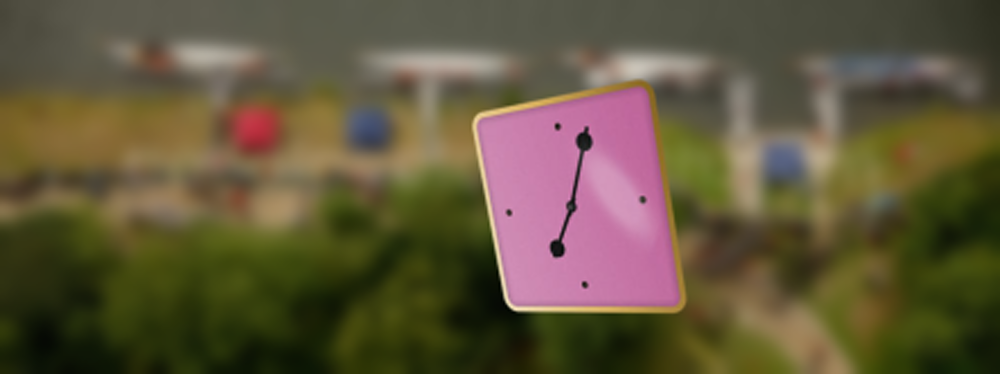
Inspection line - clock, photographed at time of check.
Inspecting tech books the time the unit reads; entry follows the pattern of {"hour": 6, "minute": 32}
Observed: {"hour": 7, "minute": 4}
